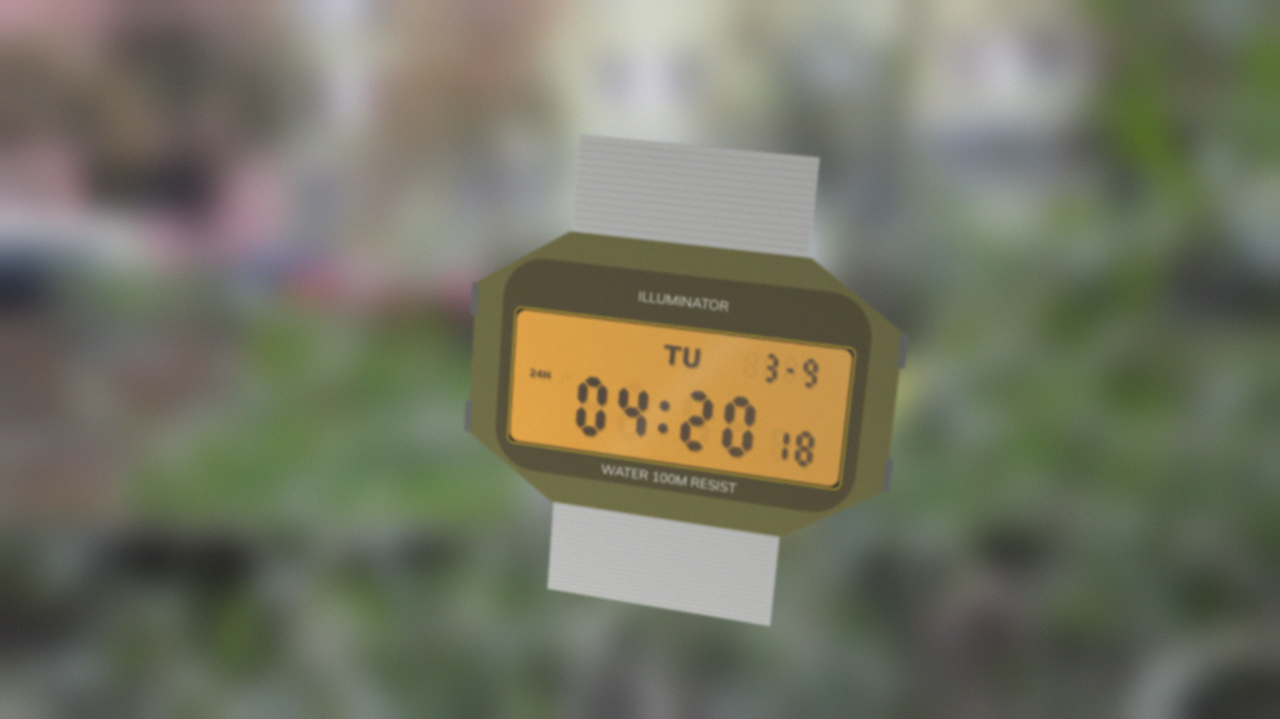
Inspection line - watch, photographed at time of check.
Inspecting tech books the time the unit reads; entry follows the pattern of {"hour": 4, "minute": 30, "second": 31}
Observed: {"hour": 4, "minute": 20, "second": 18}
